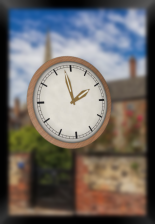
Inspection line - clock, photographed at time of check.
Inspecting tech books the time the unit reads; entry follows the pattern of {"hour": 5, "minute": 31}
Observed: {"hour": 1, "minute": 58}
